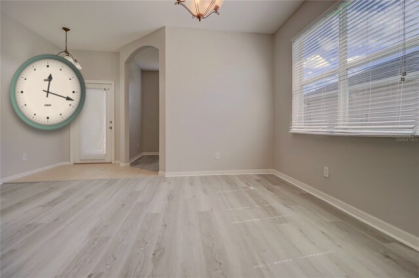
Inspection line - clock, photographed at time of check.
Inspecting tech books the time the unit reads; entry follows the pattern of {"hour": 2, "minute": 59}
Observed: {"hour": 12, "minute": 18}
